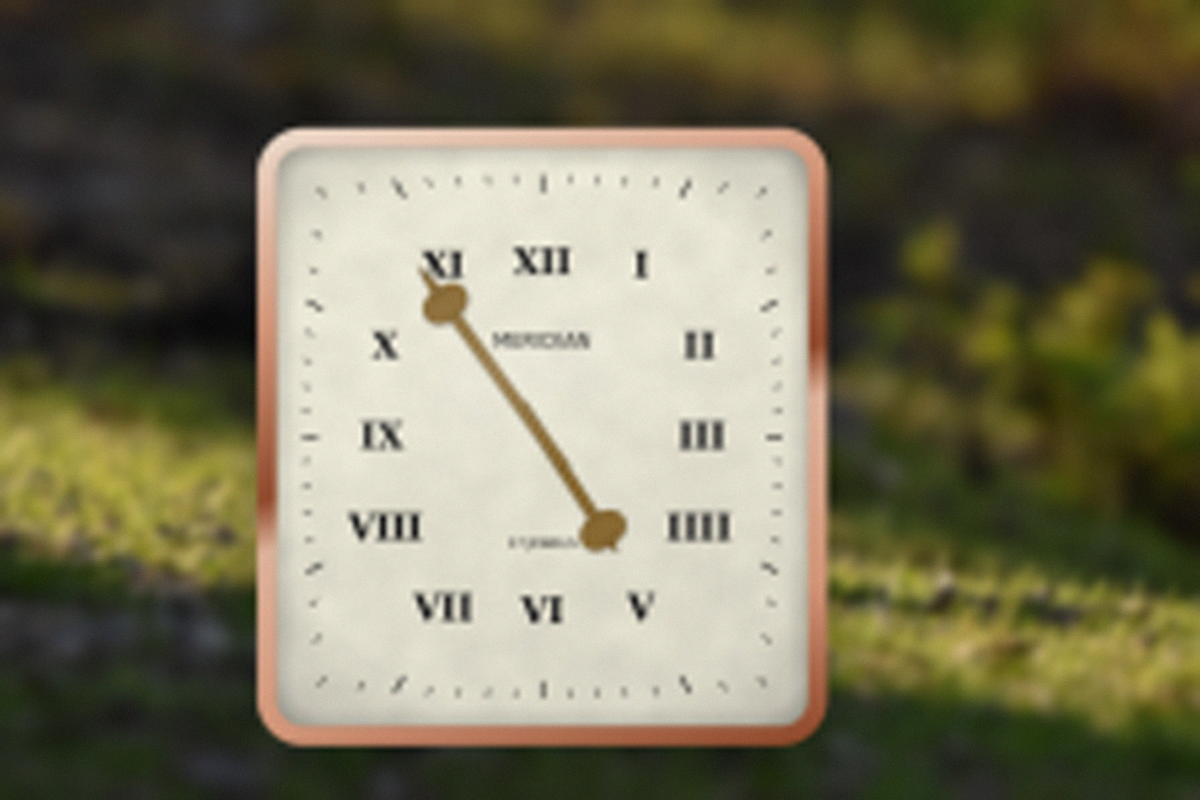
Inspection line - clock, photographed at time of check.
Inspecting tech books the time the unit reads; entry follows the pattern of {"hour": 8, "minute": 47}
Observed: {"hour": 4, "minute": 54}
